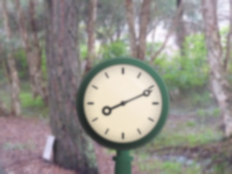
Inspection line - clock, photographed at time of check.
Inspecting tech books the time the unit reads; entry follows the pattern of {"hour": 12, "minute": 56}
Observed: {"hour": 8, "minute": 11}
